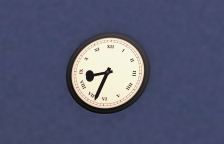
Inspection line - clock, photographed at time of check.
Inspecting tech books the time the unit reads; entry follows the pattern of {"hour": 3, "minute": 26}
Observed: {"hour": 8, "minute": 33}
